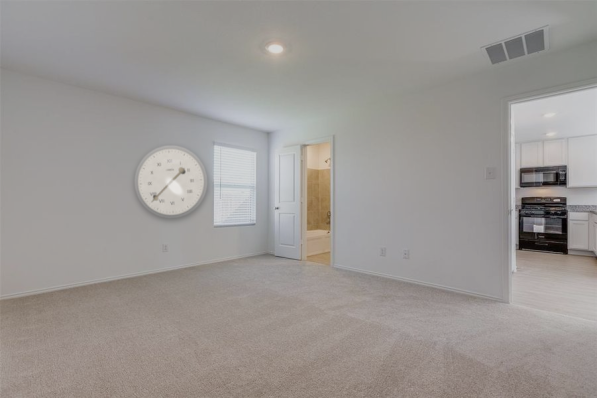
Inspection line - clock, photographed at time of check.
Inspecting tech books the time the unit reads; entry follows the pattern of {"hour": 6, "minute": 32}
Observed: {"hour": 1, "minute": 38}
